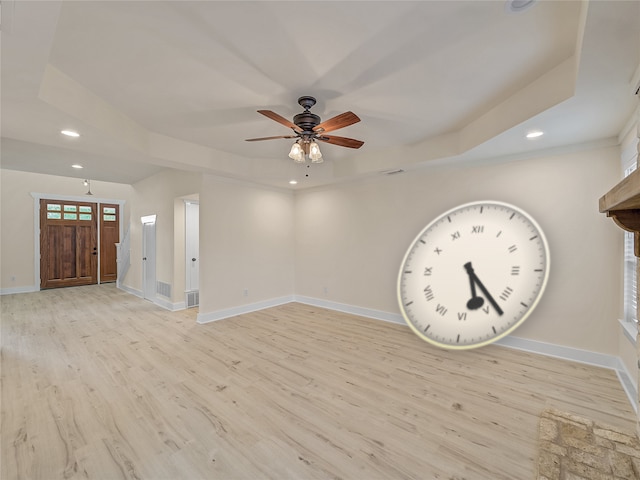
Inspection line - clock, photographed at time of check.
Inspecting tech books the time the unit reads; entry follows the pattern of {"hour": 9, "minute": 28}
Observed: {"hour": 5, "minute": 23}
